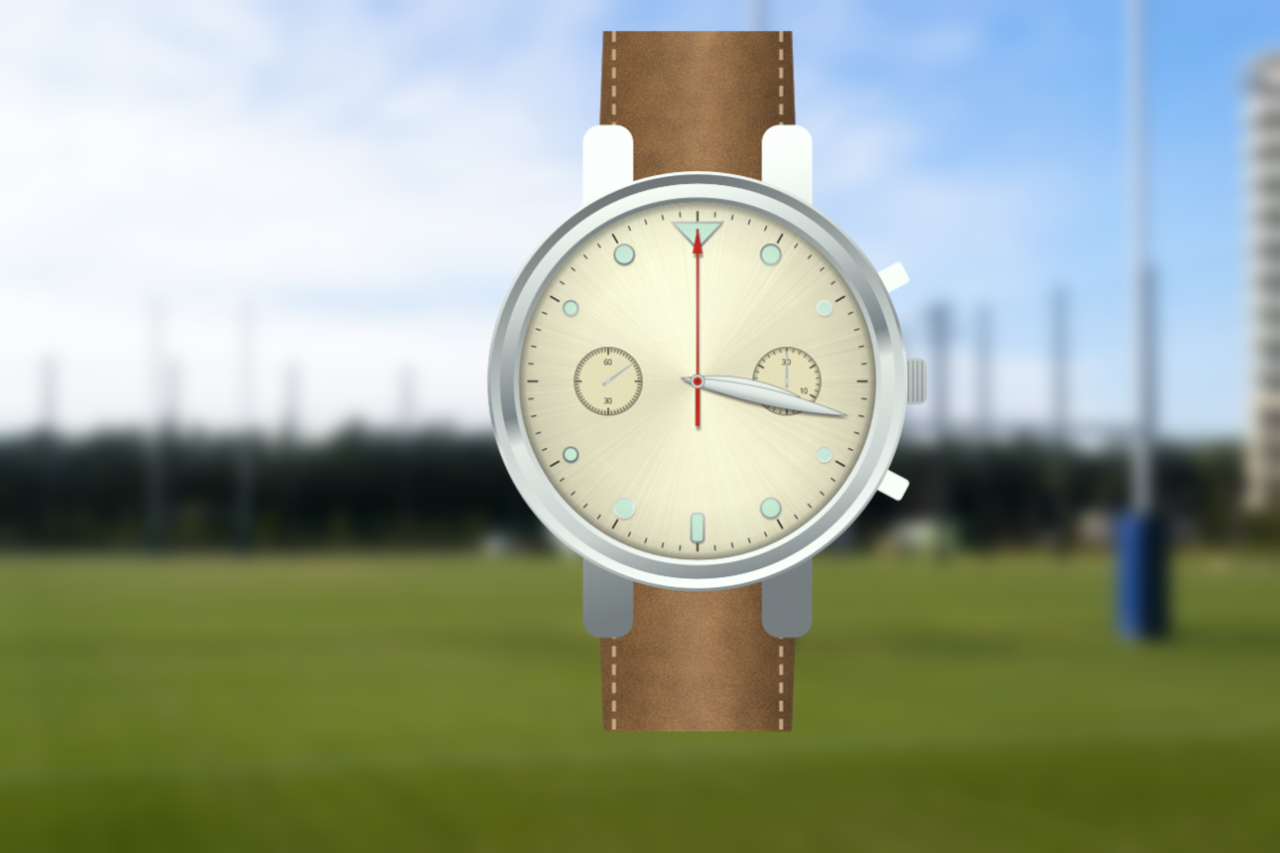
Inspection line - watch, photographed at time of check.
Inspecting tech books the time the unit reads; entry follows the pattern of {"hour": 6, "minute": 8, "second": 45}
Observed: {"hour": 3, "minute": 17, "second": 9}
